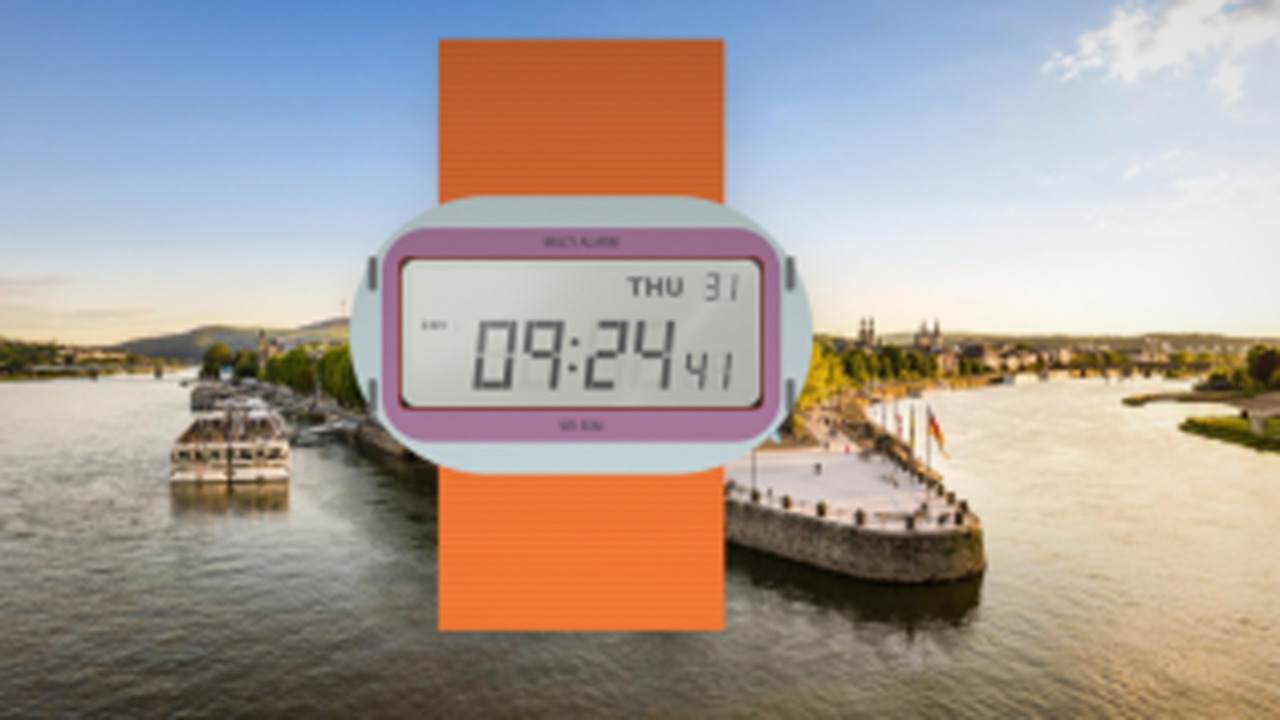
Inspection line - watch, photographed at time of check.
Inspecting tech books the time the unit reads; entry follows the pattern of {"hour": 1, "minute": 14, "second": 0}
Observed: {"hour": 9, "minute": 24, "second": 41}
